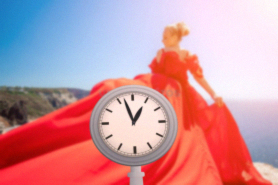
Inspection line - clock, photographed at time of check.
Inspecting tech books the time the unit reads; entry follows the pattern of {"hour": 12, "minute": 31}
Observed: {"hour": 12, "minute": 57}
